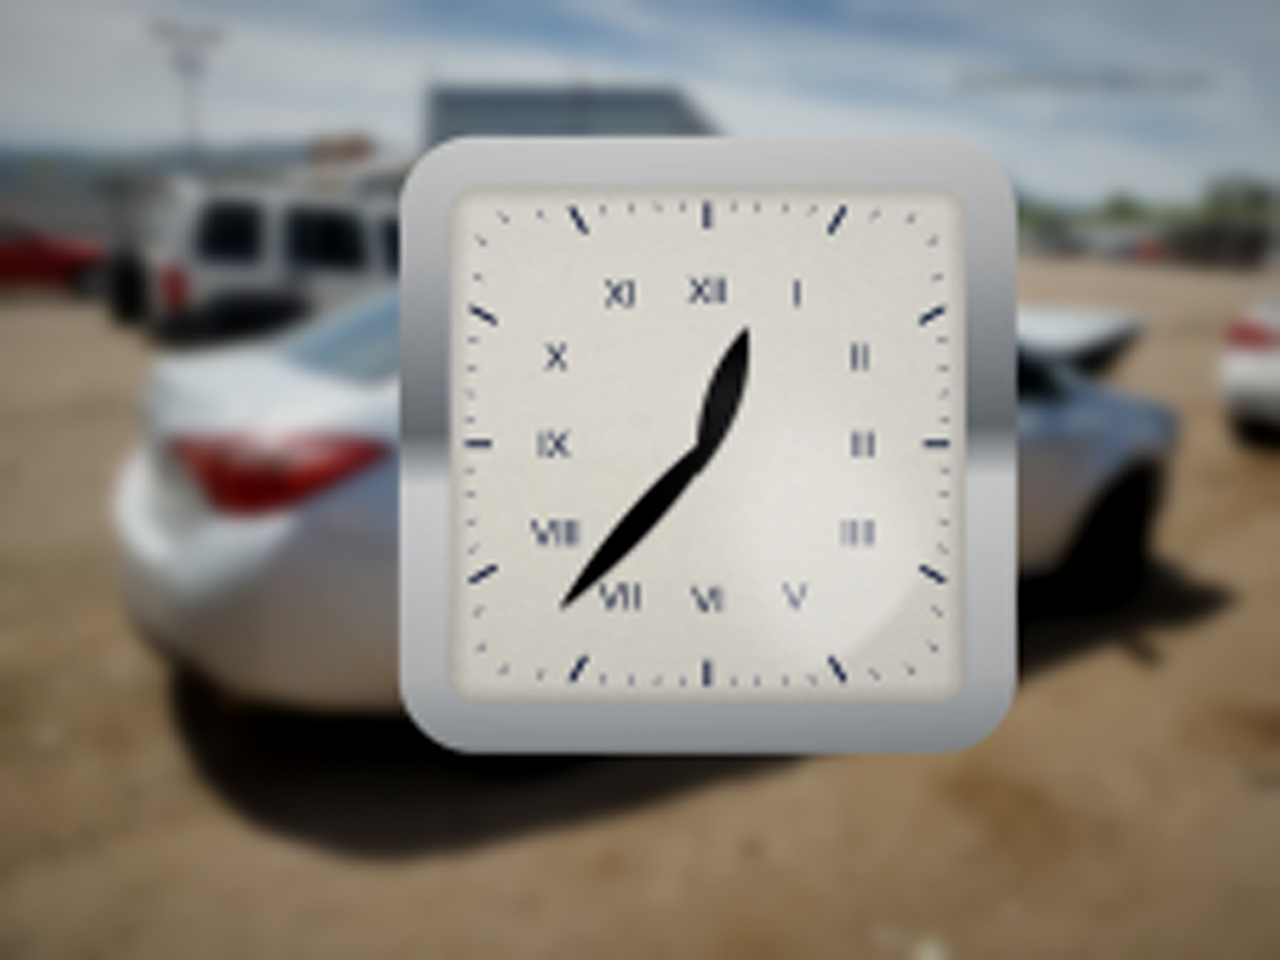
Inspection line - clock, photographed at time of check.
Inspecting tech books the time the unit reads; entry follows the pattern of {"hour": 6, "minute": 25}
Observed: {"hour": 12, "minute": 37}
